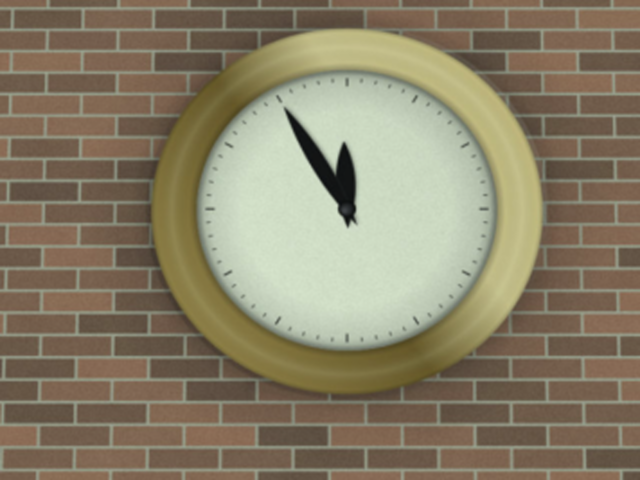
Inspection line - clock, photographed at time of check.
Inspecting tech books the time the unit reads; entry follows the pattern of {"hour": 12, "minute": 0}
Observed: {"hour": 11, "minute": 55}
